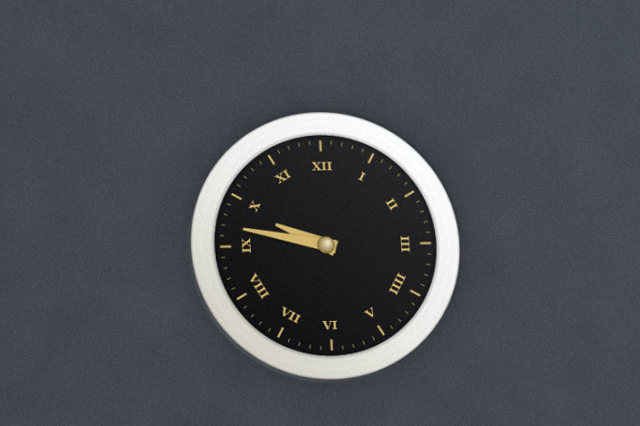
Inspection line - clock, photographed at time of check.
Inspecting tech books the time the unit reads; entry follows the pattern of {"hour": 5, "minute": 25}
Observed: {"hour": 9, "minute": 47}
